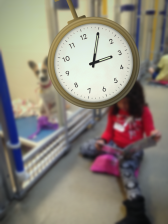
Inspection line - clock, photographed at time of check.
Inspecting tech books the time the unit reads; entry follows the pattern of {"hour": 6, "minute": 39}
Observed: {"hour": 3, "minute": 5}
